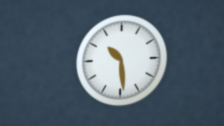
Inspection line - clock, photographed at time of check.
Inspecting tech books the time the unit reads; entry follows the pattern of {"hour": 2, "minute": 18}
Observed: {"hour": 10, "minute": 29}
